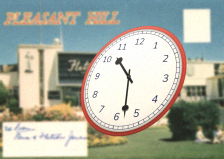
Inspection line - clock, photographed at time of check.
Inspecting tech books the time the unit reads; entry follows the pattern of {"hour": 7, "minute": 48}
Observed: {"hour": 10, "minute": 28}
